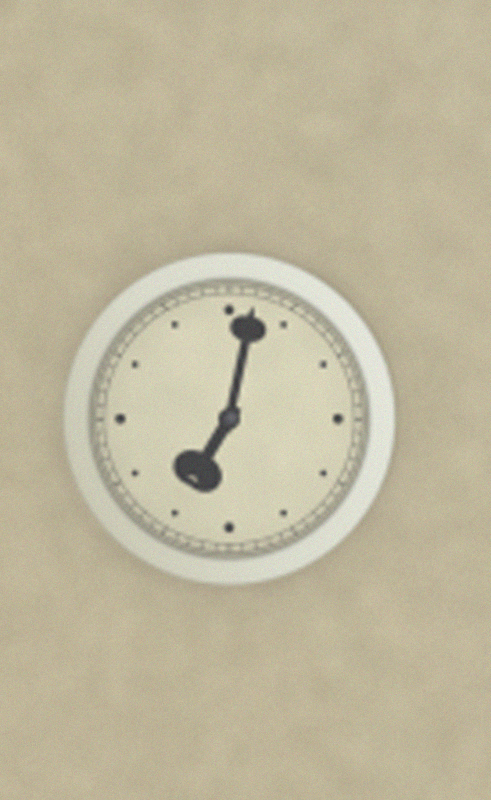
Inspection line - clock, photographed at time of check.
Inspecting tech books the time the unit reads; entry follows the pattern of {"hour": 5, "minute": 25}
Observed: {"hour": 7, "minute": 2}
